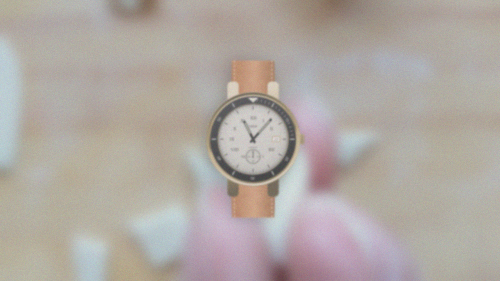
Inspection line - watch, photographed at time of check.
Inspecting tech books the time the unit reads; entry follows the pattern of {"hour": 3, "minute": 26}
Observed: {"hour": 11, "minute": 7}
